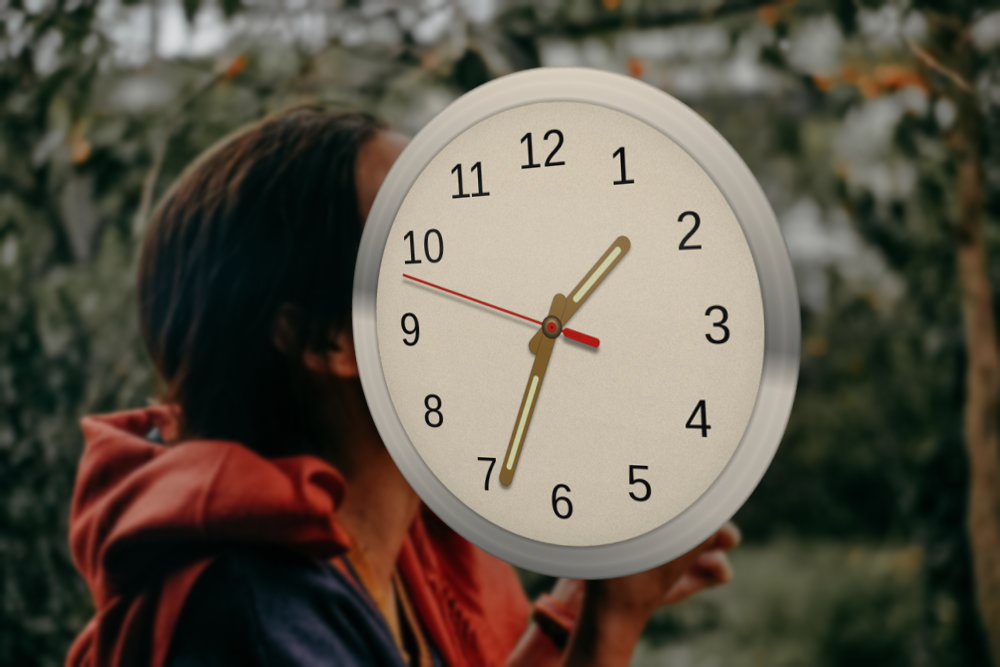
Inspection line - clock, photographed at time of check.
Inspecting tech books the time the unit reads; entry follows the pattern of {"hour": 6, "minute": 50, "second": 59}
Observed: {"hour": 1, "minute": 33, "second": 48}
